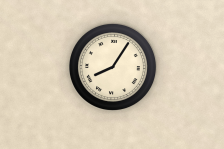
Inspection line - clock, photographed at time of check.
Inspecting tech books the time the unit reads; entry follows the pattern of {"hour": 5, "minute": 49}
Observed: {"hour": 8, "minute": 5}
